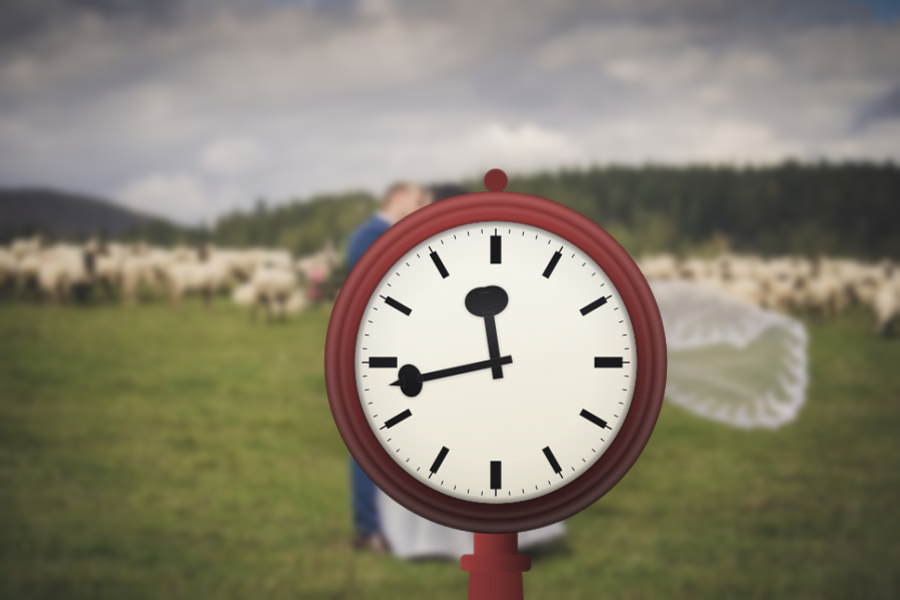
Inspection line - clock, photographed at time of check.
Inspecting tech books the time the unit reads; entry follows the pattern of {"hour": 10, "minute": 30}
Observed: {"hour": 11, "minute": 43}
